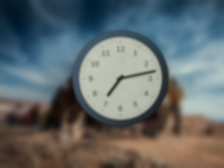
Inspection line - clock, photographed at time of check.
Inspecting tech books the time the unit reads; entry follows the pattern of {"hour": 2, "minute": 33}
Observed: {"hour": 7, "minute": 13}
